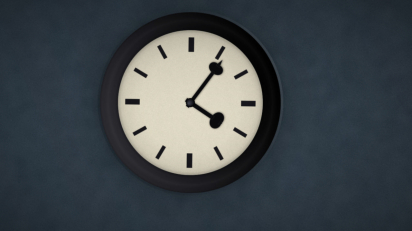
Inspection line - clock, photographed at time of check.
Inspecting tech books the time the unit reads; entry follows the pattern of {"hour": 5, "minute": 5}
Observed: {"hour": 4, "minute": 6}
